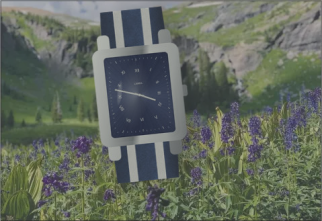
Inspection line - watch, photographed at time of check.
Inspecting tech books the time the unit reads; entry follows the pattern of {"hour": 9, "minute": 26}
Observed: {"hour": 3, "minute": 48}
